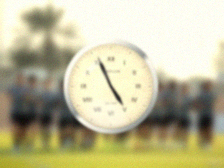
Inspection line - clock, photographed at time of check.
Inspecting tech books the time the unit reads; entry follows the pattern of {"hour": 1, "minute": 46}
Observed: {"hour": 4, "minute": 56}
